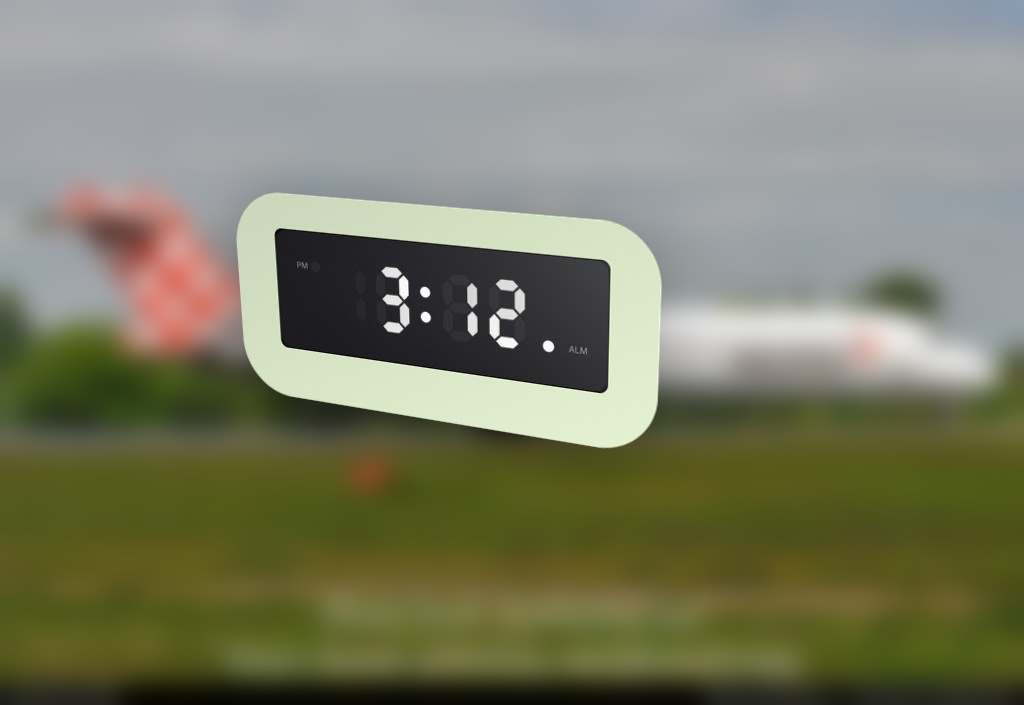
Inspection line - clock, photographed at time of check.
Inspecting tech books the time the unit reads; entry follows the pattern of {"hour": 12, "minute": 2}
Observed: {"hour": 3, "minute": 12}
